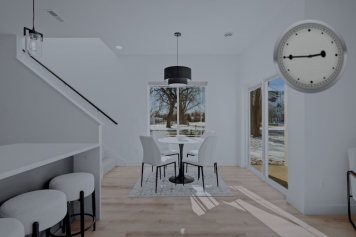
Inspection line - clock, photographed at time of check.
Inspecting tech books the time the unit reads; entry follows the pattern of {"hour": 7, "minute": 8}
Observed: {"hour": 2, "minute": 45}
